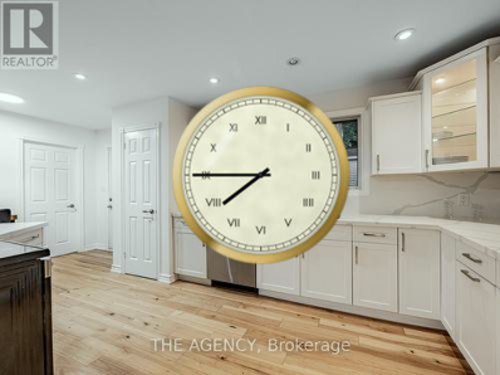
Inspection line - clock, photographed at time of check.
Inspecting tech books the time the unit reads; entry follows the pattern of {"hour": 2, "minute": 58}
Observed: {"hour": 7, "minute": 45}
